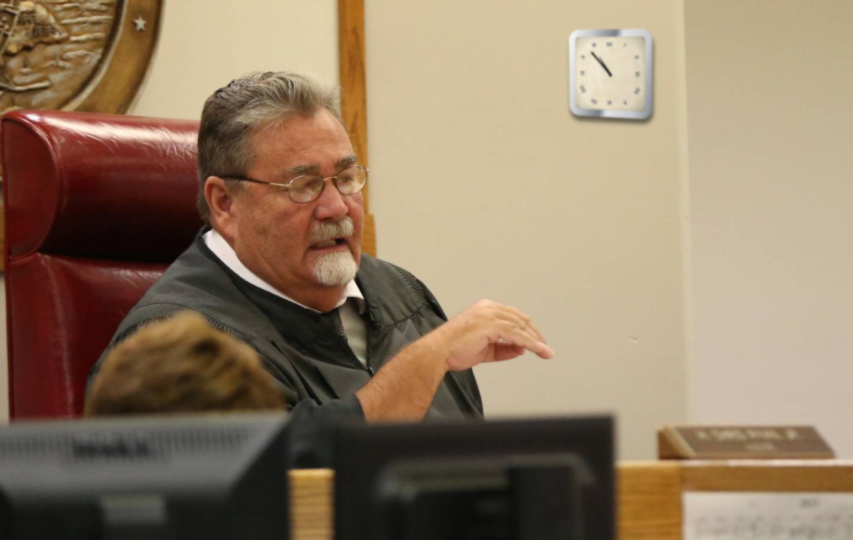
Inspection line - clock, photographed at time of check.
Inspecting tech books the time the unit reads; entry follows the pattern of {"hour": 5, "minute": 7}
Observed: {"hour": 10, "minute": 53}
